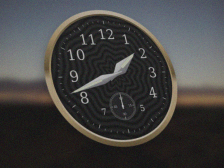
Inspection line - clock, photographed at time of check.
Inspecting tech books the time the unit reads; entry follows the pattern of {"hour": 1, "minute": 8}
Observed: {"hour": 1, "minute": 42}
